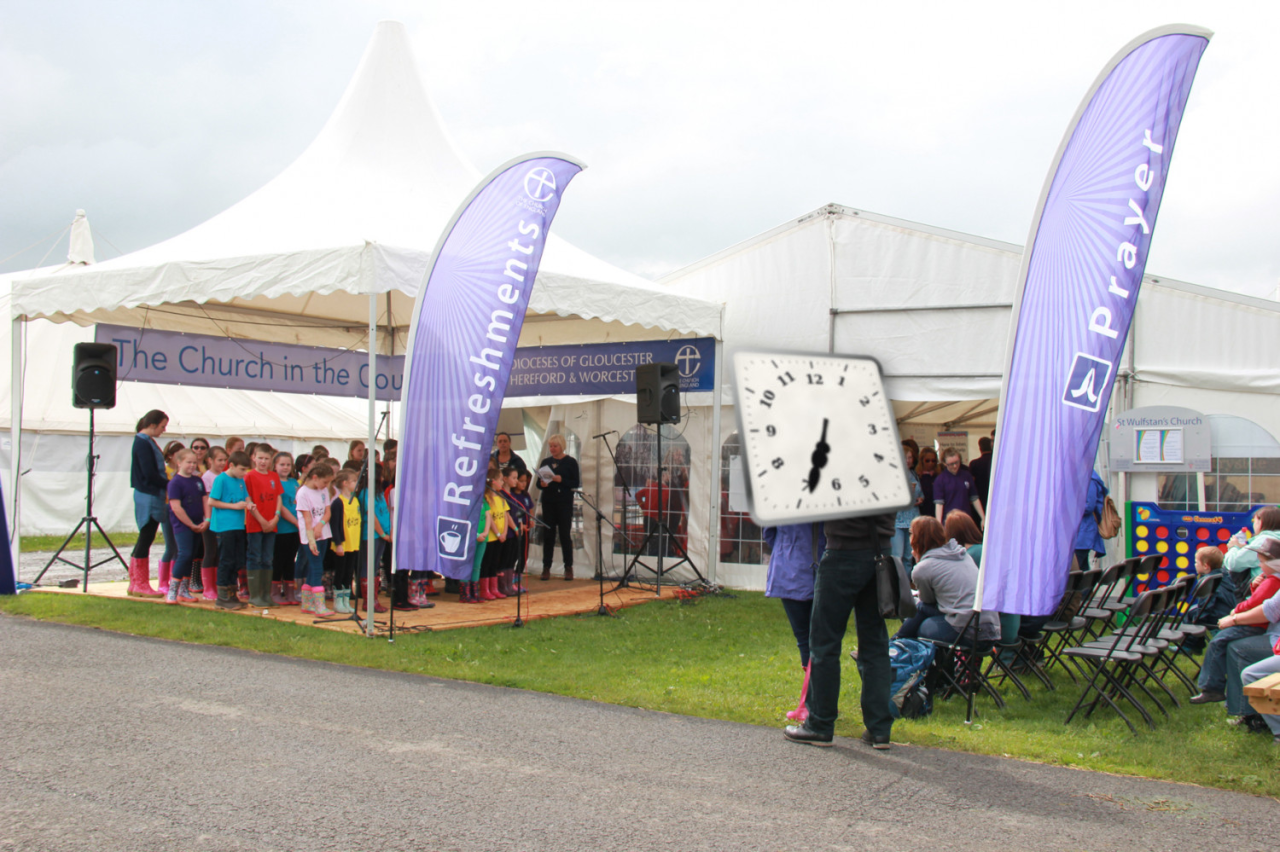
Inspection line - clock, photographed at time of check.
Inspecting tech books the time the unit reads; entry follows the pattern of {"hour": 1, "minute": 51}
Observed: {"hour": 6, "minute": 34}
